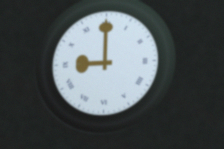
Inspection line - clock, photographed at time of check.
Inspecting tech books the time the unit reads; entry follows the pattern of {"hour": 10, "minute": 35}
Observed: {"hour": 9, "minute": 0}
